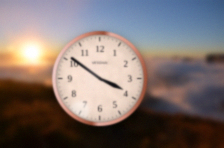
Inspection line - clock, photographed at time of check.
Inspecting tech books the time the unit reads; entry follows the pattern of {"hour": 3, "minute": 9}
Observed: {"hour": 3, "minute": 51}
